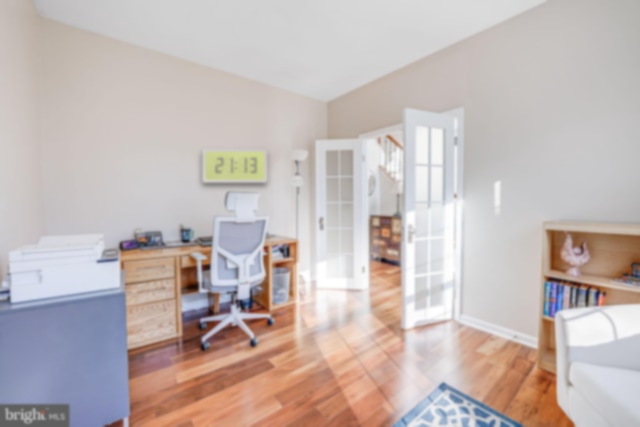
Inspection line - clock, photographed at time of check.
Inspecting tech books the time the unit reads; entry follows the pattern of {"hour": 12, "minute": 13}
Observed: {"hour": 21, "minute": 13}
